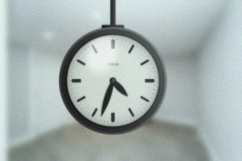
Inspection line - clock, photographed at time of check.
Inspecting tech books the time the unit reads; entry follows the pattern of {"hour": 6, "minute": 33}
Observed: {"hour": 4, "minute": 33}
